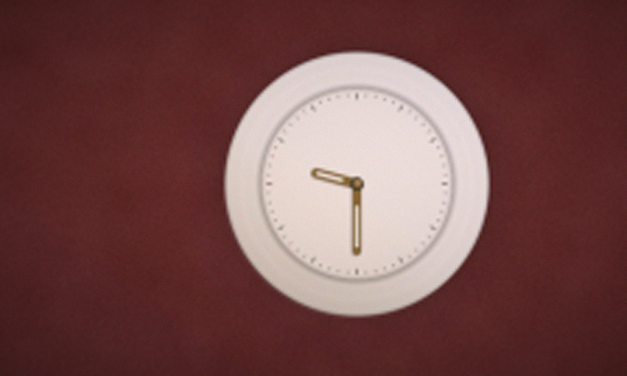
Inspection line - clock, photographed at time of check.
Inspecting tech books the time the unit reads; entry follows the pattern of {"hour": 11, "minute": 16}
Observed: {"hour": 9, "minute": 30}
